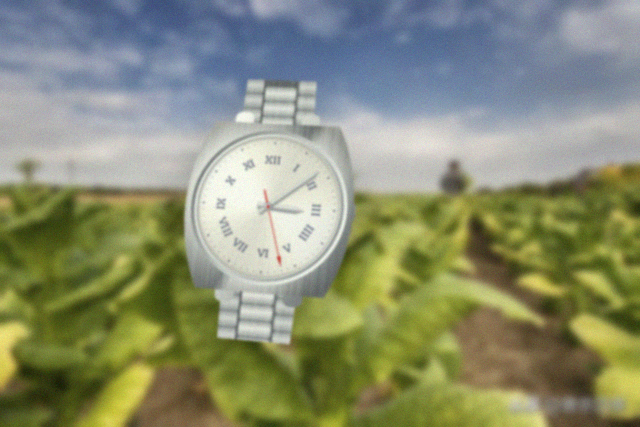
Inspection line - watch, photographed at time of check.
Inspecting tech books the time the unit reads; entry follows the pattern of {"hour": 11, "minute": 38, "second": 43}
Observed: {"hour": 3, "minute": 8, "second": 27}
